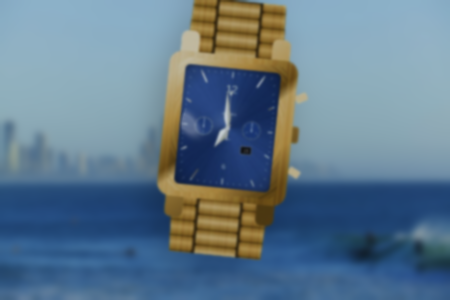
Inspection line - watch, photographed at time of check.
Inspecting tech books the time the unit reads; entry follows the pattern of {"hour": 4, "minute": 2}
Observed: {"hour": 6, "minute": 59}
